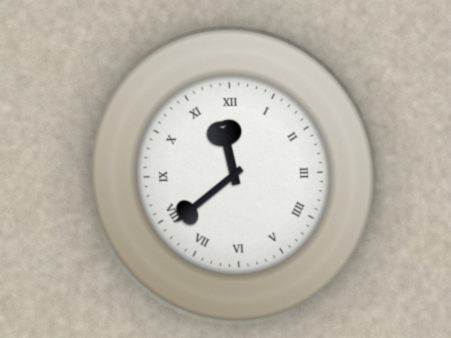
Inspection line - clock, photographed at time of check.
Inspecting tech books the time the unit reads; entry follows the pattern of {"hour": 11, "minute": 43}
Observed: {"hour": 11, "minute": 39}
